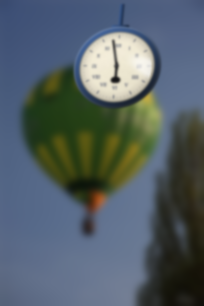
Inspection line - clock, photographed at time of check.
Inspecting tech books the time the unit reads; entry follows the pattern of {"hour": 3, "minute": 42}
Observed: {"hour": 5, "minute": 58}
